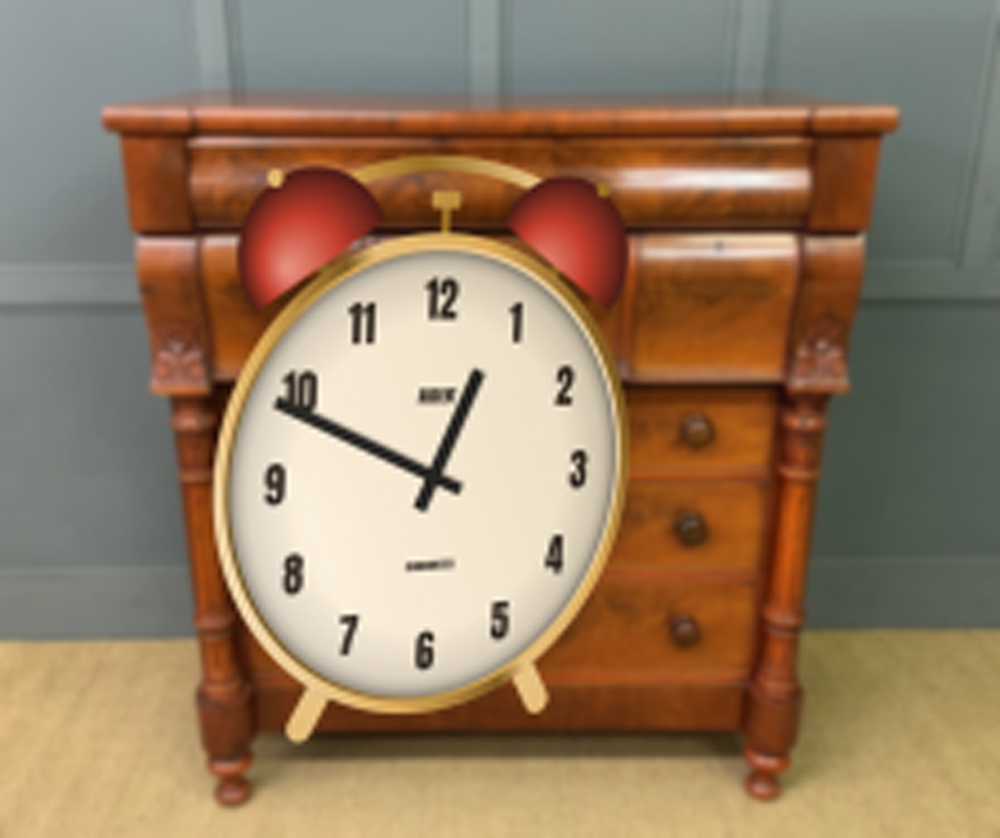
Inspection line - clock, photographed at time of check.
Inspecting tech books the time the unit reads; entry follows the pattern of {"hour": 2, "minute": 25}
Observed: {"hour": 12, "minute": 49}
